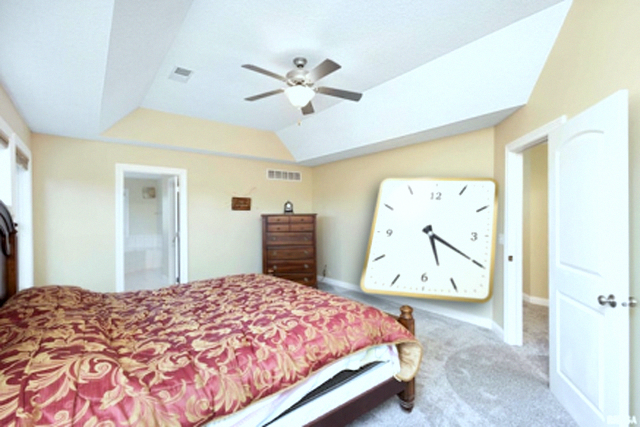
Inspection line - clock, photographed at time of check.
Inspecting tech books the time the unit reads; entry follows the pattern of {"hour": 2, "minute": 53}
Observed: {"hour": 5, "minute": 20}
